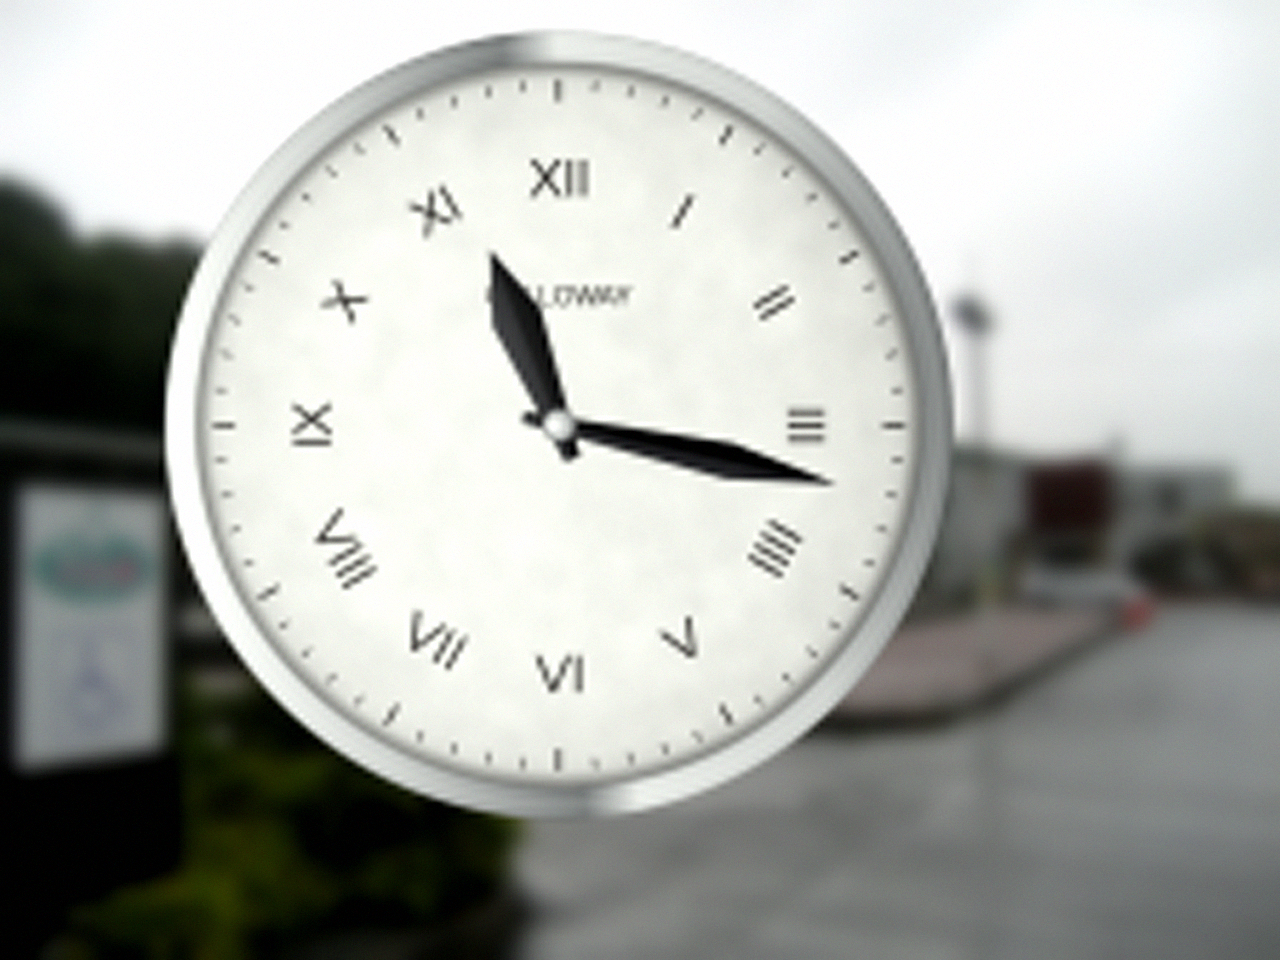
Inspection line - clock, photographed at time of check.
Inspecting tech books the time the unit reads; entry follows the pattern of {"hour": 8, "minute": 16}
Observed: {"hour": 11, "minute": 17}
